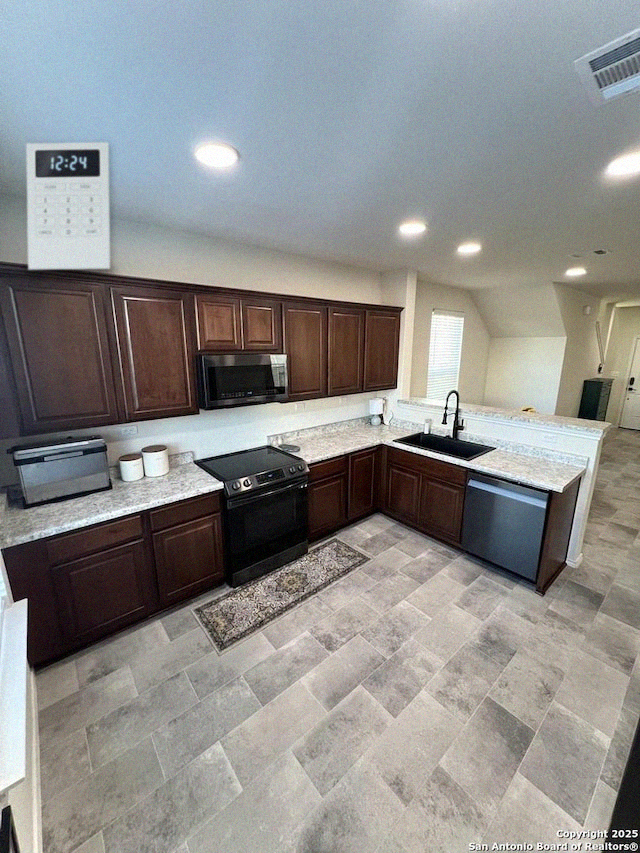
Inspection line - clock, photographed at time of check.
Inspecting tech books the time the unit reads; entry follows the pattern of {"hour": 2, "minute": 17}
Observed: {"hour": 12, "minute": 24}
